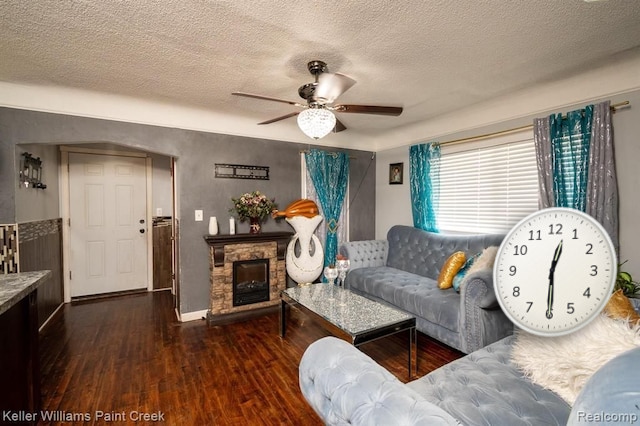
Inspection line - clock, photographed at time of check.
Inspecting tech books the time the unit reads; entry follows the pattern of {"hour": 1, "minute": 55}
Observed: {"hour": 12, "minute": 30}
